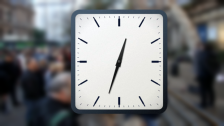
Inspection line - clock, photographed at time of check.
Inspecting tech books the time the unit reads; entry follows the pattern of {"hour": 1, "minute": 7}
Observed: {"hour": 12, "minute": 33}
